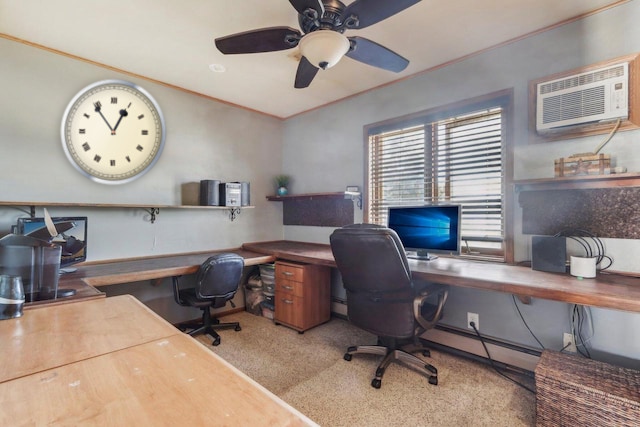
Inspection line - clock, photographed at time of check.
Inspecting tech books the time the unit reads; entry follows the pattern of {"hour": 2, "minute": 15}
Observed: {"hour": 12, "minute": 54}
